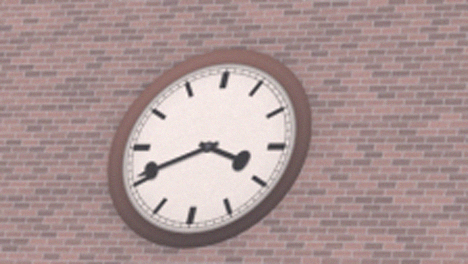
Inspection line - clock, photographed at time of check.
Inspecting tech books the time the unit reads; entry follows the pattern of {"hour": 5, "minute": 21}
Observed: {"hour": 3, "minute": 41}
